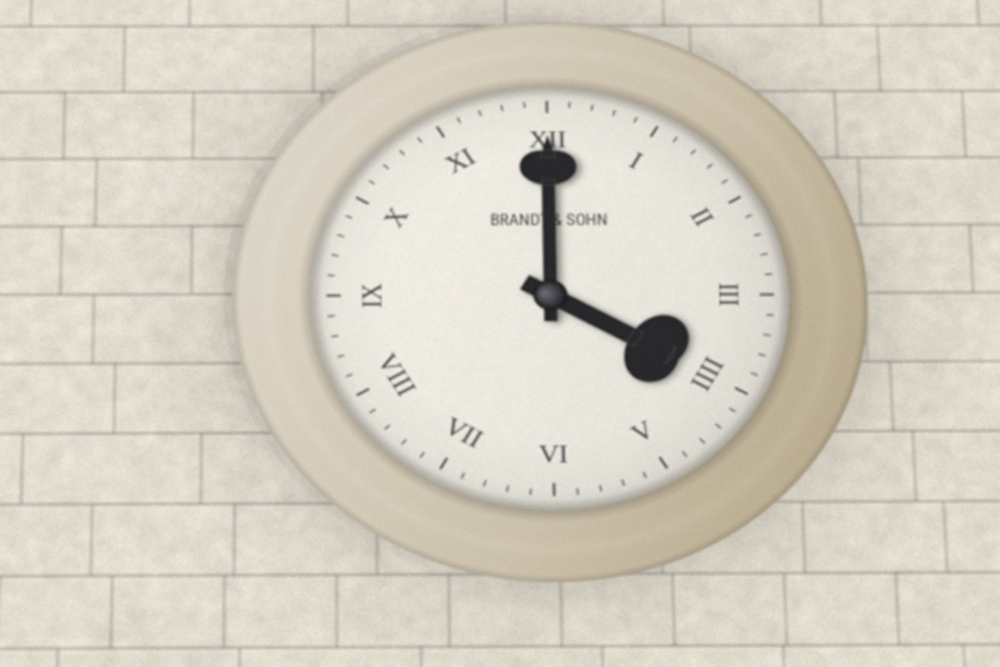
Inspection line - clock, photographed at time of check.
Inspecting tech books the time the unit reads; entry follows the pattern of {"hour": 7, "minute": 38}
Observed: {"hour": 4, "minute": 0}
